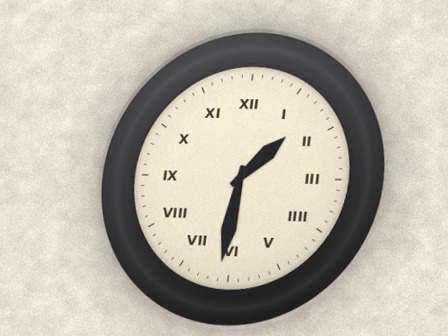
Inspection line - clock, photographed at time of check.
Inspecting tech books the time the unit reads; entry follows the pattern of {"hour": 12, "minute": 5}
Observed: {"hour": 1, "minute": 31}
